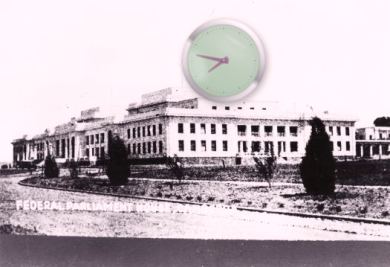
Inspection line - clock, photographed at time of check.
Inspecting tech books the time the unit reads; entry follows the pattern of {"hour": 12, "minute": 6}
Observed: {"hour": 7, "minute": 47}
